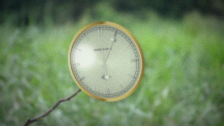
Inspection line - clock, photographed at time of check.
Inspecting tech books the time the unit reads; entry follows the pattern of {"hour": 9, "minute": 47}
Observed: {"hour": 6, "minute": 5}
